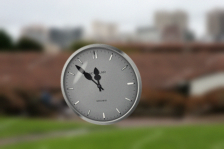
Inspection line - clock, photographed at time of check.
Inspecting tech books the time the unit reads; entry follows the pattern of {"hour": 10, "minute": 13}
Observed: {"hour": 11, "minute": 53}
